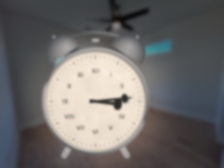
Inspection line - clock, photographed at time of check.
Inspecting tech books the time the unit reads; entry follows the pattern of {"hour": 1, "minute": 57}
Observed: {"hour": 3, "minute": 14}
